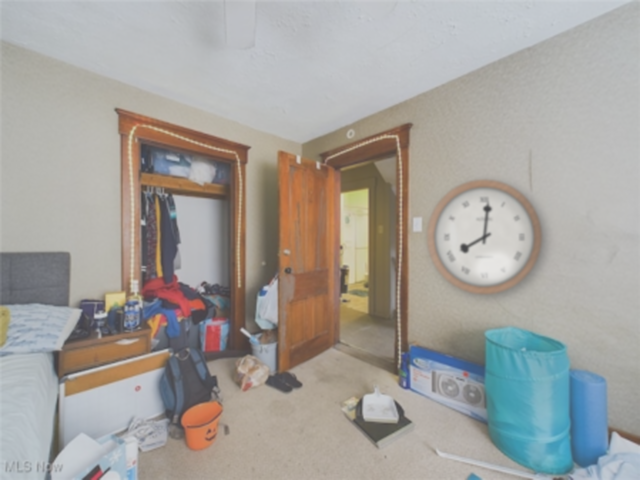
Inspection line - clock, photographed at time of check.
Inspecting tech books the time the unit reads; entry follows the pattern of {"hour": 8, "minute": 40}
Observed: {"hour": 8, "minute": 1}
